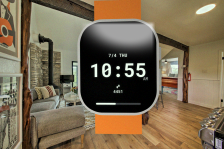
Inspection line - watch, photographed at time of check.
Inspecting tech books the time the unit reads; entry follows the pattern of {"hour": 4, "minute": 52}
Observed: {"hour": 10, "minute": 55}
